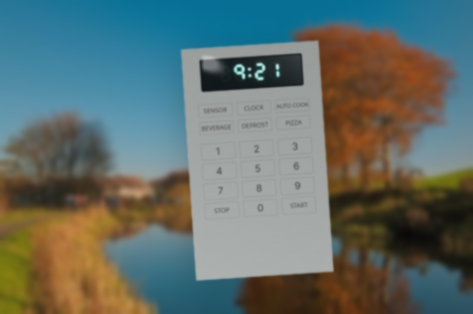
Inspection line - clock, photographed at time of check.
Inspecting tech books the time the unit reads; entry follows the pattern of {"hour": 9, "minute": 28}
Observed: {"hour": 9, "minute": 21}
